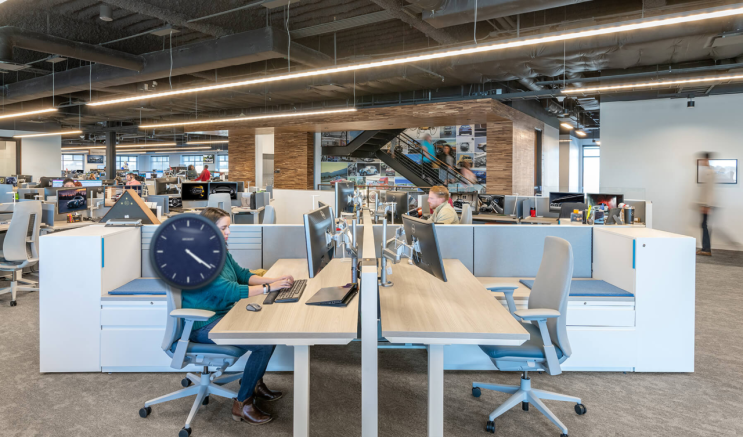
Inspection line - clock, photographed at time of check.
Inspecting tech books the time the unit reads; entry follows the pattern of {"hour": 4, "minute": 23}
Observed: {"hour": 4, "minute": 21}
